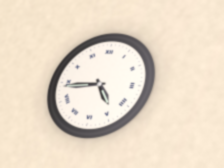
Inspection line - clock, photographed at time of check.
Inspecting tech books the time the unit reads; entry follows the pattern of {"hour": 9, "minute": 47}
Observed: {"hour": 4, "minute": 44}
